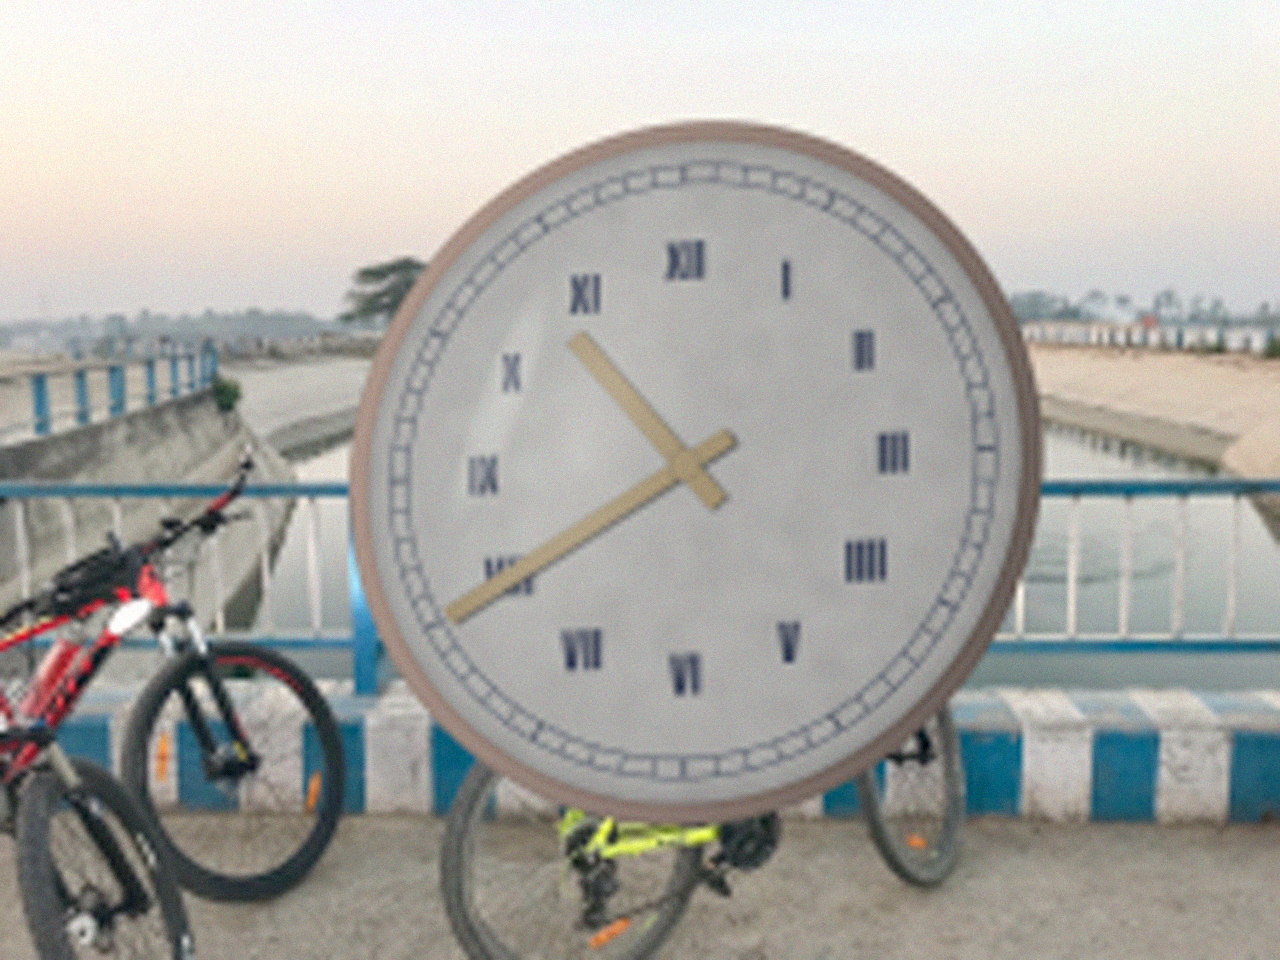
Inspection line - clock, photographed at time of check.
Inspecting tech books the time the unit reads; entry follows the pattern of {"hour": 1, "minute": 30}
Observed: {"hour": 10, "minute": 40}
